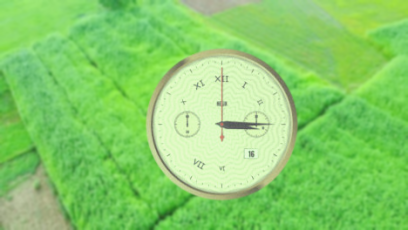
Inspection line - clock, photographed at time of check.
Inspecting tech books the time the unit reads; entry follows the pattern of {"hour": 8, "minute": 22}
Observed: {"hour": 3, "minute": 15}
